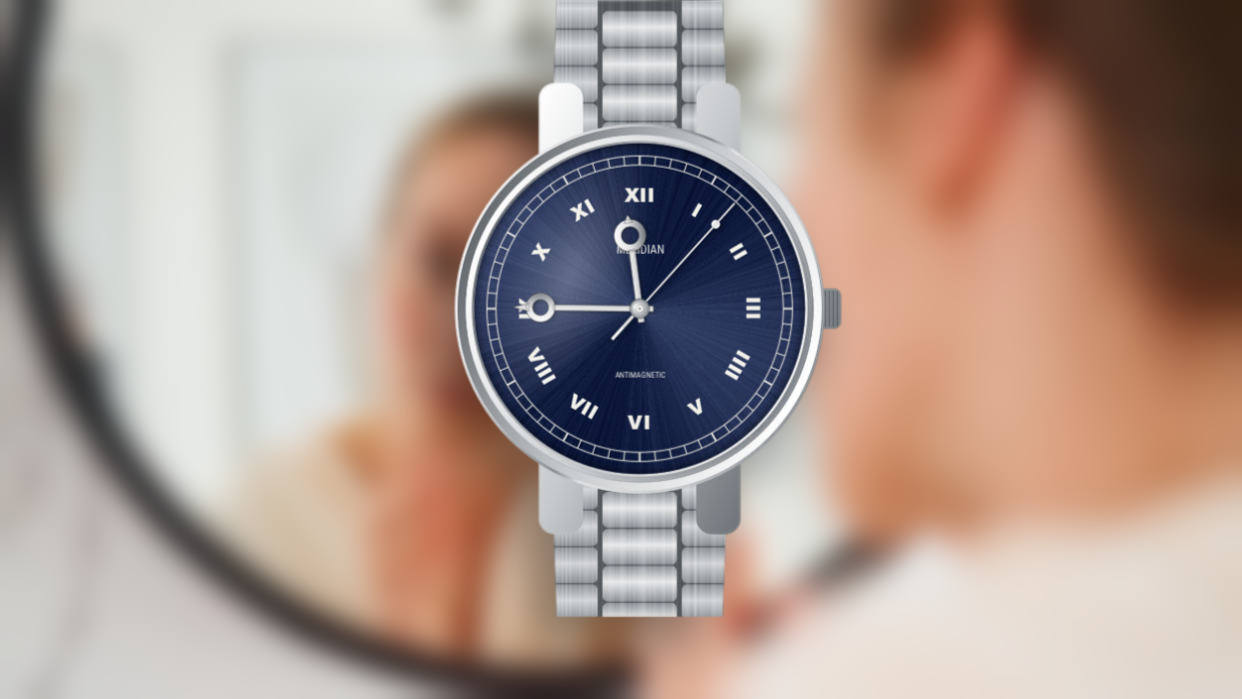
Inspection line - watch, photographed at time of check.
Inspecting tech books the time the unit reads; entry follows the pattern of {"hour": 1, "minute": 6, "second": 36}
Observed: {"hour": 11, "minute": 45, "second": 7}
